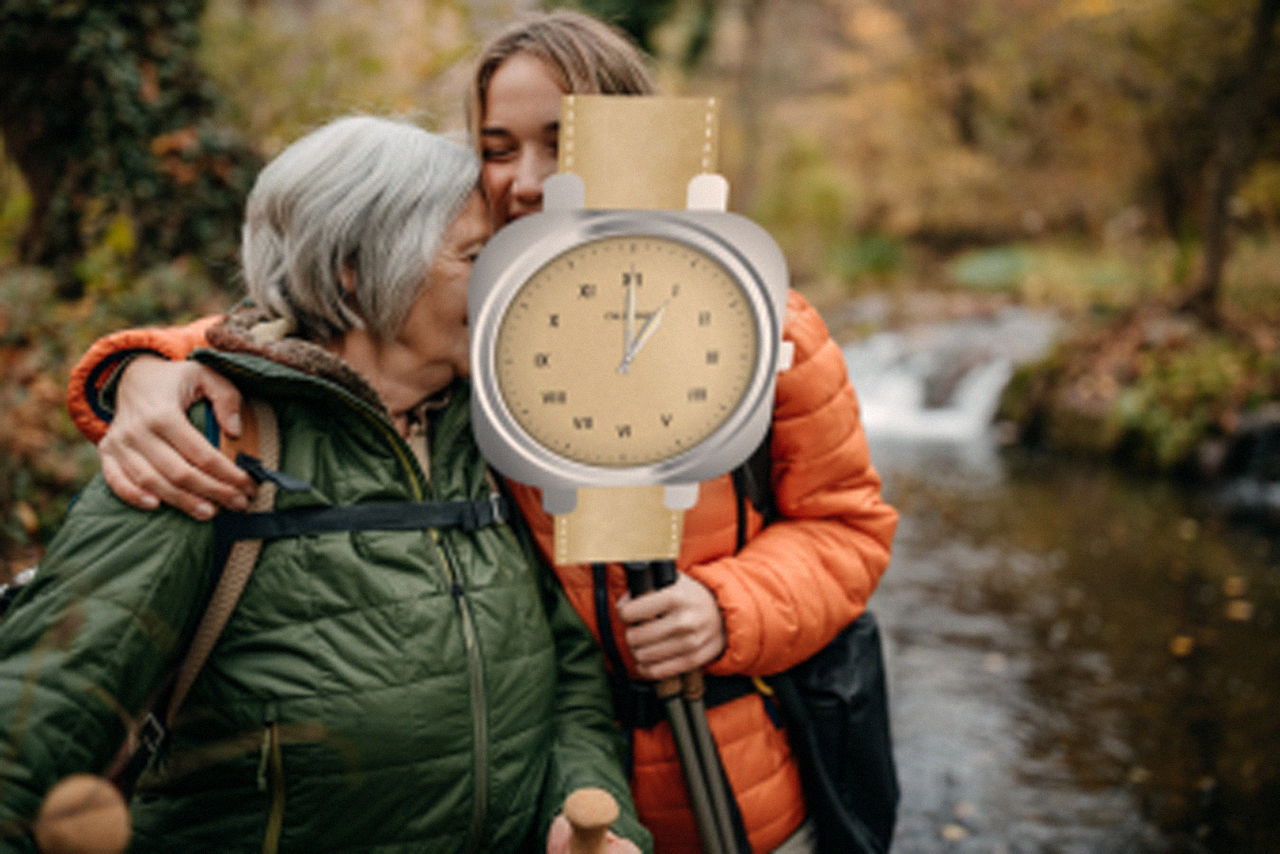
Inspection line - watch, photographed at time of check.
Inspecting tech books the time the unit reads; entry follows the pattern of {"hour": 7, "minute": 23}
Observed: {"hour": 1, "minute": 0}
